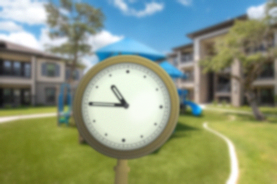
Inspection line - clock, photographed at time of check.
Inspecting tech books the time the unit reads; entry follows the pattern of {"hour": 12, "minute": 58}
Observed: {"hour": 10, "minute": 45}
